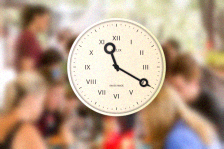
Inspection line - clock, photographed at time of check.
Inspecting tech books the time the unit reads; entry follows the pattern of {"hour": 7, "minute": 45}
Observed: {"hour": 11, "minute": 20}
